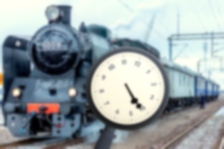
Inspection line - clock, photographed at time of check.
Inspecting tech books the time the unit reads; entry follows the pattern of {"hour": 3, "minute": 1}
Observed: {"hour": 4, "minute": 21}
